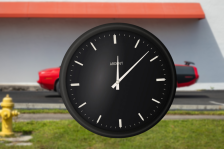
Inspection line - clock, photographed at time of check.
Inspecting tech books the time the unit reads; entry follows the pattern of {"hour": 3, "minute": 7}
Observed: {"hour": 12, "minute": 8}
